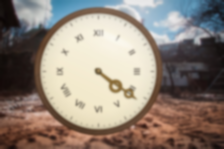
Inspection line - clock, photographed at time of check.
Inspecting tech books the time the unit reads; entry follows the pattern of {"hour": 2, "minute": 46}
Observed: {"hour": 4, "minute": 21}
